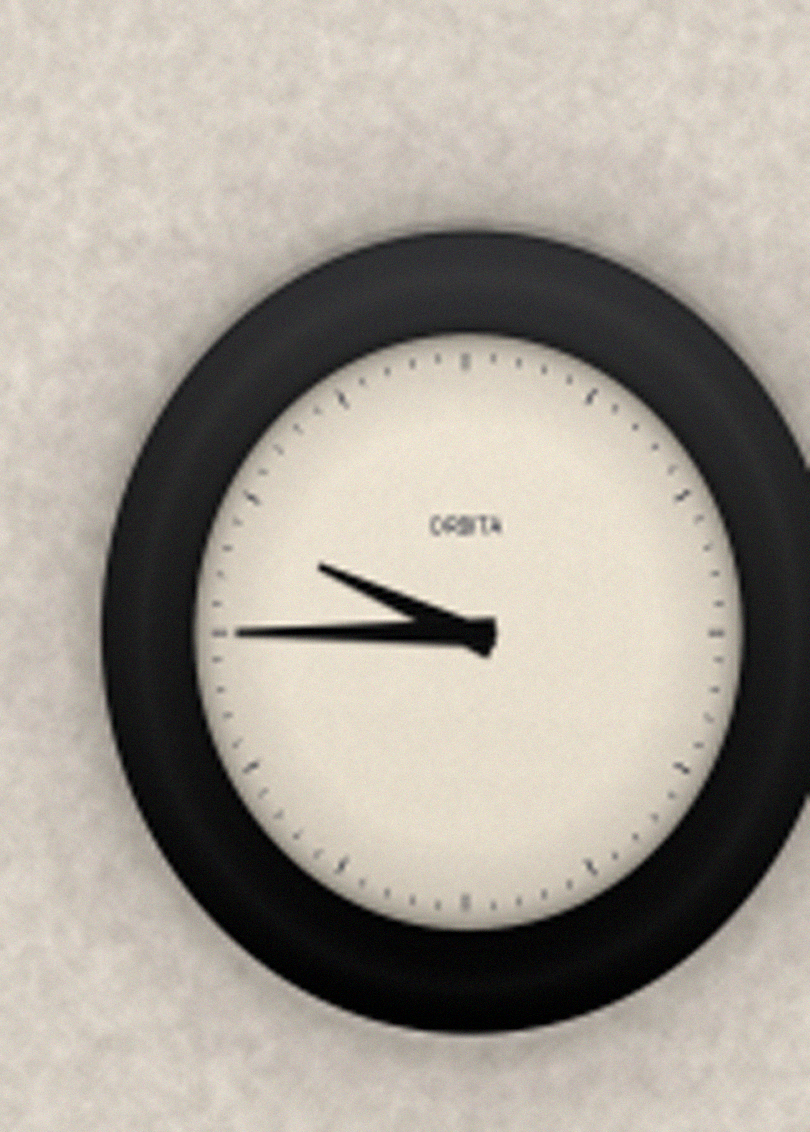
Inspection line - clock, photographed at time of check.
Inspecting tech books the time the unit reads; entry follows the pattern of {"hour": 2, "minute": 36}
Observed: {"hour": 9, "minute": 45}
